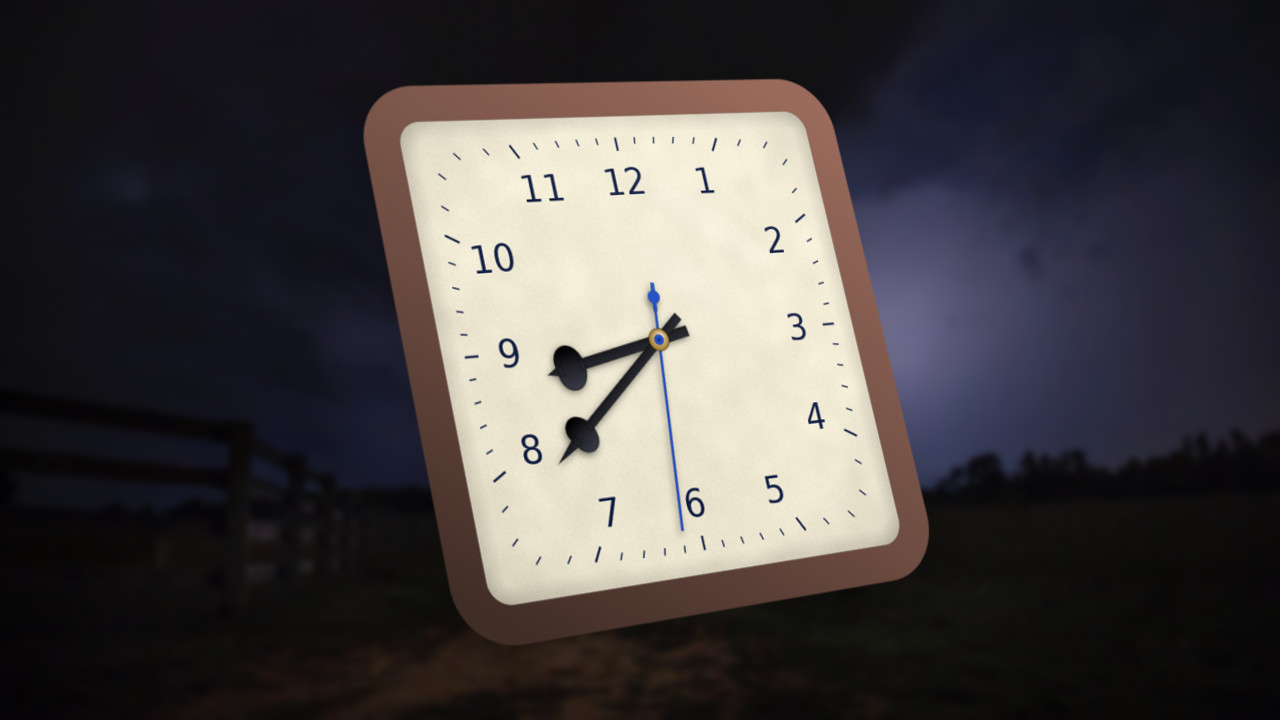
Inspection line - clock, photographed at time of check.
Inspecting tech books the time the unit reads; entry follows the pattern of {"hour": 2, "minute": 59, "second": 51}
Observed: {"hour": 8, "minute": 38, "second": 31}
